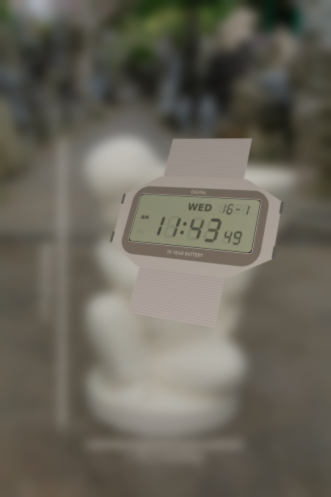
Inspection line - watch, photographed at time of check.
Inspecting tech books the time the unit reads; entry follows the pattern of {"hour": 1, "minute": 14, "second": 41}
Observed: {"hour": 11, "minute": 43, "second": 49}
